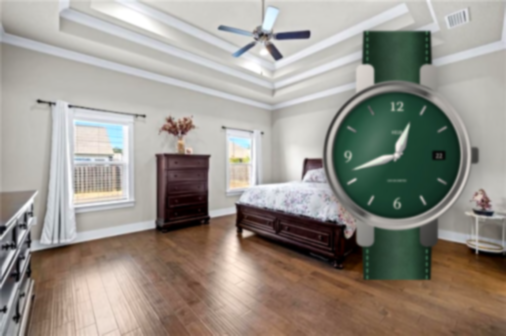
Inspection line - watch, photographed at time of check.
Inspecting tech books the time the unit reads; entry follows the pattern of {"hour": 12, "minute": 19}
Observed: {"hour": 12, "minute": 42}
